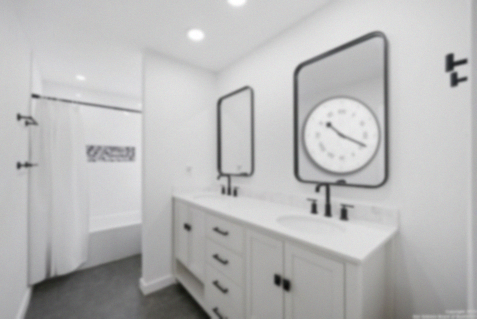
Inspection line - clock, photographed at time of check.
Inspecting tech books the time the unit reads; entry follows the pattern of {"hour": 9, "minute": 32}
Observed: {"hour": 10, "minute": 19}
